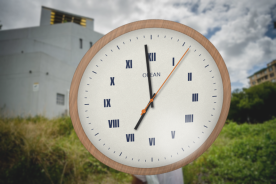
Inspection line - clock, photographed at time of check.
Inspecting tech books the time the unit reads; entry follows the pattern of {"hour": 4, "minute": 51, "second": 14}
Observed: {"hour": 6, "minute": 59, "second": 6}
